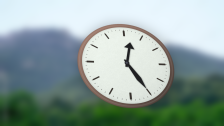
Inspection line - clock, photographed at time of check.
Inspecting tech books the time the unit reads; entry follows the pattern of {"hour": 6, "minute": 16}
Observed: {"hour": 12, "minute": 25}
